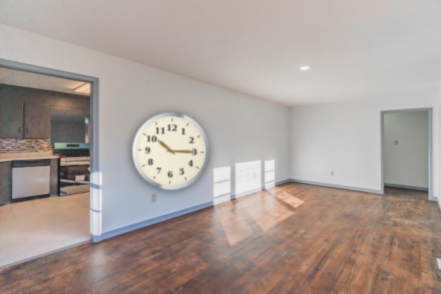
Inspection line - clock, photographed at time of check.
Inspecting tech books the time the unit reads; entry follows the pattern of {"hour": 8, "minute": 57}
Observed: {"hour": 10, "minute": 15}
